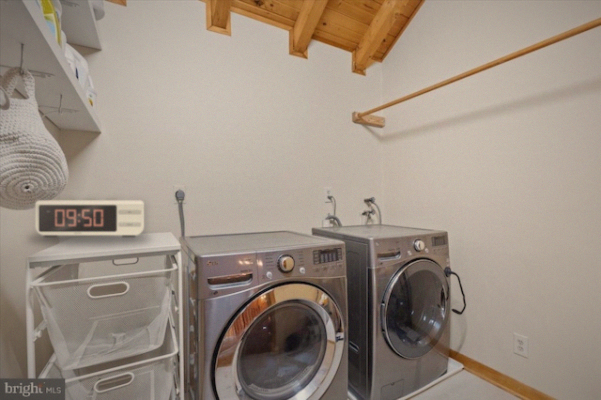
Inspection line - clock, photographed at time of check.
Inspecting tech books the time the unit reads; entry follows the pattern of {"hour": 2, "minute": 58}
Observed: {"hour": 9, "minute": 50}
